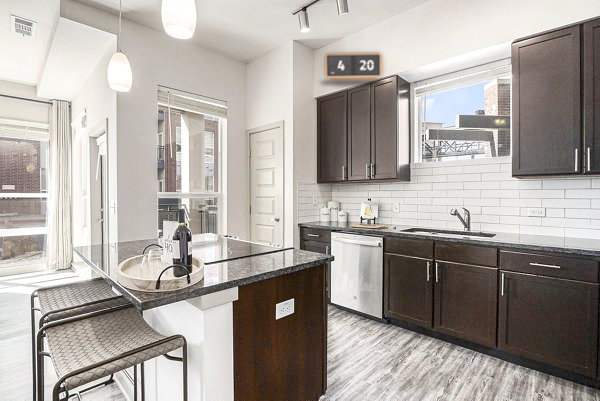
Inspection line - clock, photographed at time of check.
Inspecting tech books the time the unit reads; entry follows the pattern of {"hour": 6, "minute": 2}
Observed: {"hour": 4, "minute": 20}
